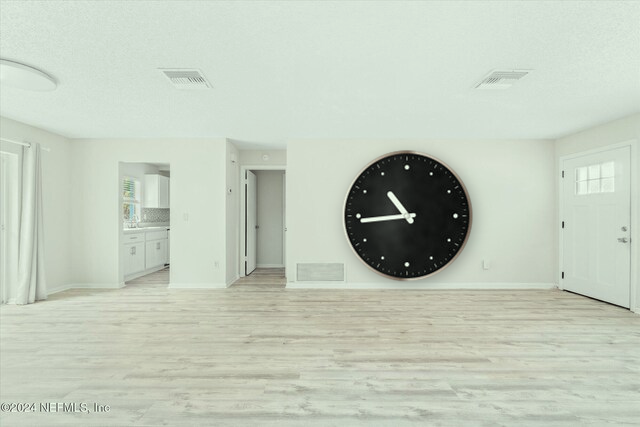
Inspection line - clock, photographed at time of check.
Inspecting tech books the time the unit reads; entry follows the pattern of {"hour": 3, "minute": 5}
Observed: {"hour": 10, "minute": 44}
